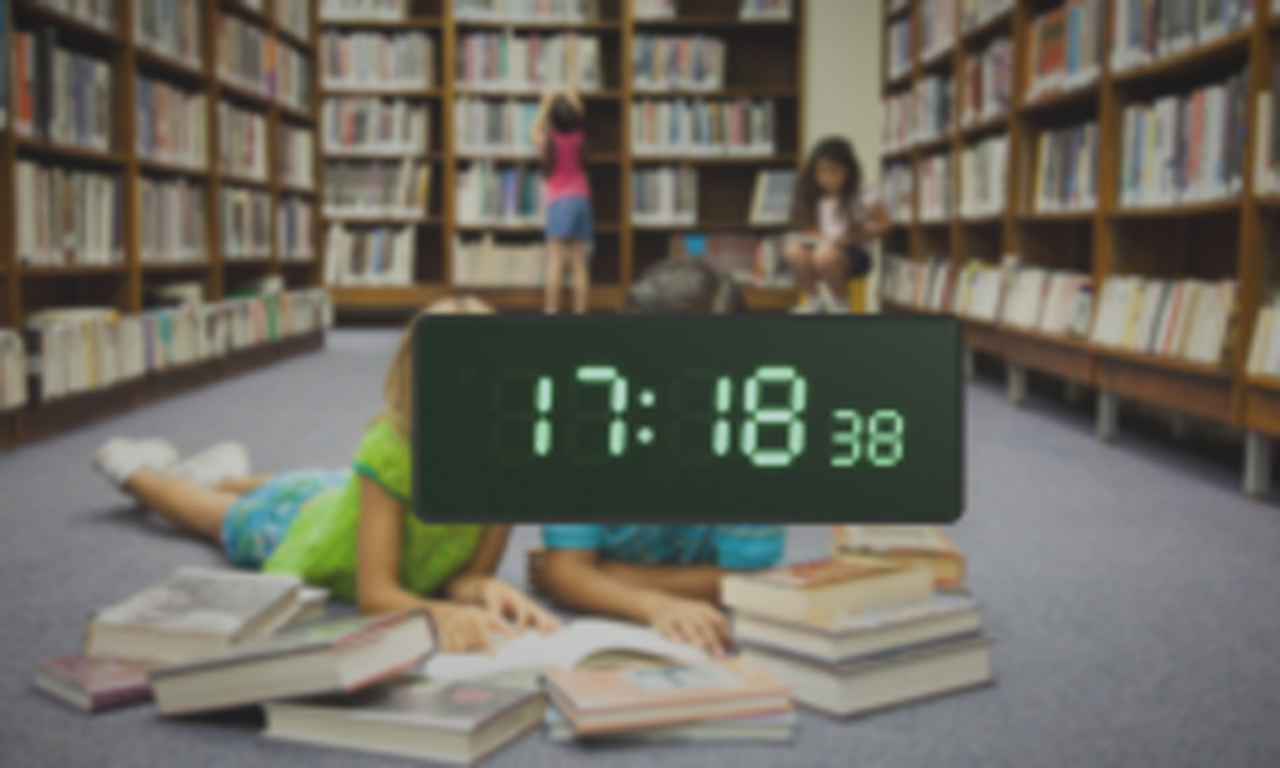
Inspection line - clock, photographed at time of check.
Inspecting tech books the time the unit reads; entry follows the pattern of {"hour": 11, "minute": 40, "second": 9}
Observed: {"hour": 17, "minute": 18, "second": 38}
